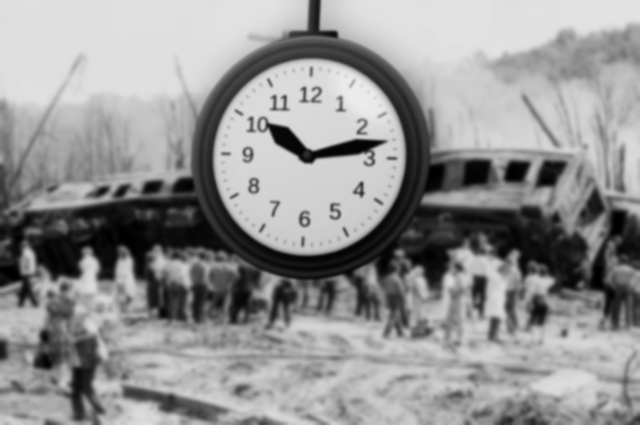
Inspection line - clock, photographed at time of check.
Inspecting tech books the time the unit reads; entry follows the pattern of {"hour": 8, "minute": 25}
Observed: {"hour": 10, "minute": 13}
